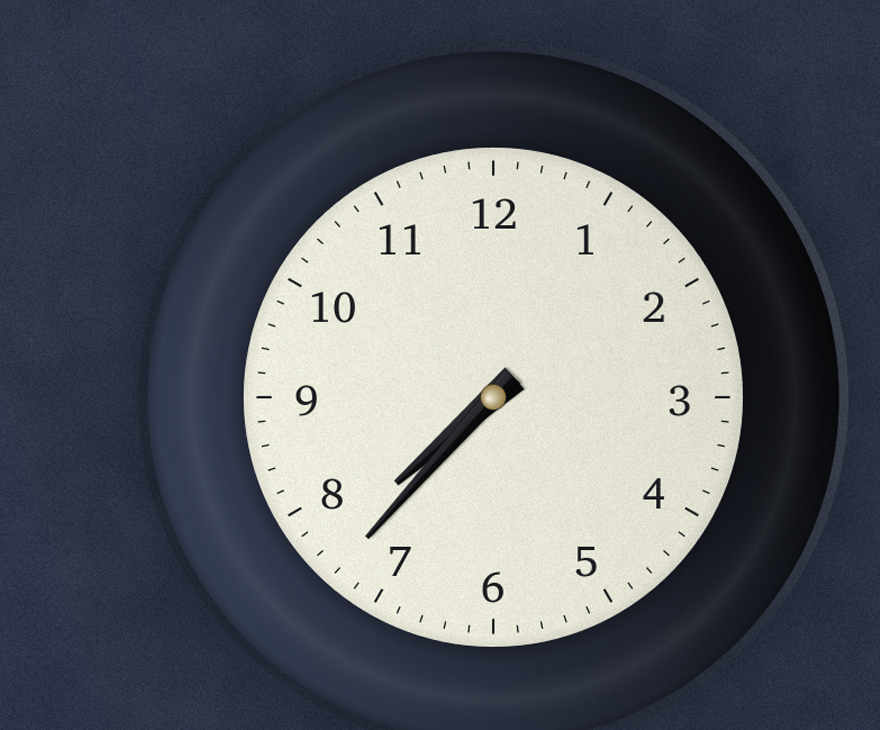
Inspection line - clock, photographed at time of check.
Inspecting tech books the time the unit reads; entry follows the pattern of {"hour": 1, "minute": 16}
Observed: {"hour": 7, "minute": 37}
